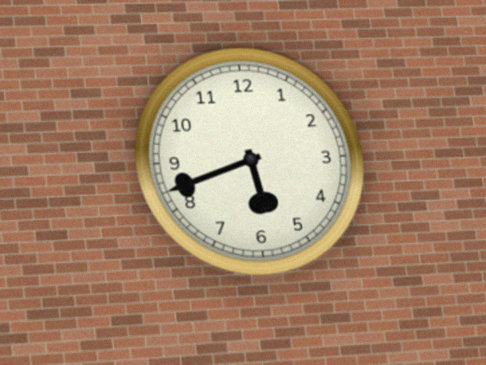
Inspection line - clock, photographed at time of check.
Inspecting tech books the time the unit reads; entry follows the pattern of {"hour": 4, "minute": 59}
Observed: {"hour": 5, "minute": 42}
